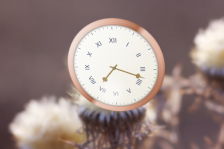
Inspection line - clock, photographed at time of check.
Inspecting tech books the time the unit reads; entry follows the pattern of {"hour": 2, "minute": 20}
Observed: {"hour": 7, "minute": 18}
